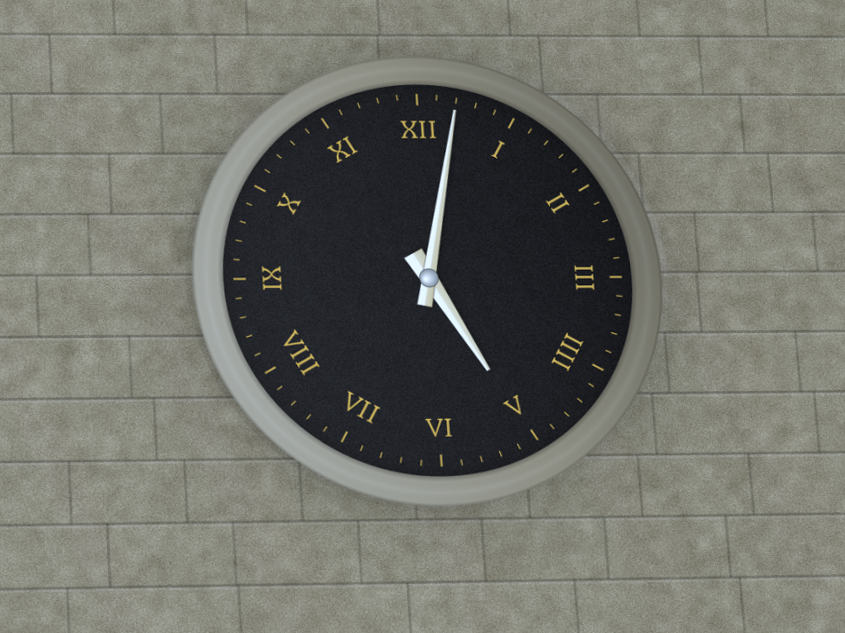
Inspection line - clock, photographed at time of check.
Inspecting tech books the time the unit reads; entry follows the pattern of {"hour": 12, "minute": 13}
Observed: {"hour": 5, "minute": 2}
